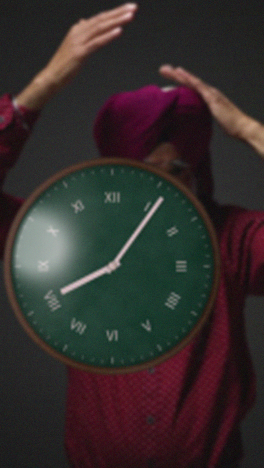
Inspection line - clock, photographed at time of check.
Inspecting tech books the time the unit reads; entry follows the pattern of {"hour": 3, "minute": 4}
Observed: {"hour": 8, "minute": 6}
